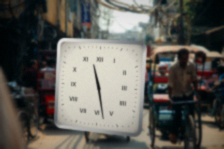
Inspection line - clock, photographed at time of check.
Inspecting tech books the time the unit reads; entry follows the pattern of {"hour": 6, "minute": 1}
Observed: {"hour": 11, "minute": 28}
